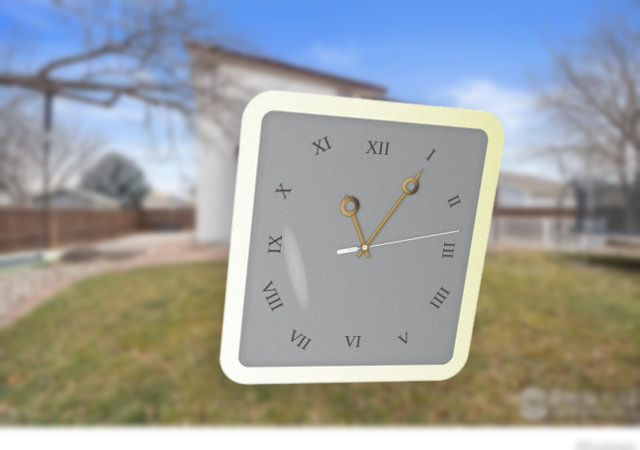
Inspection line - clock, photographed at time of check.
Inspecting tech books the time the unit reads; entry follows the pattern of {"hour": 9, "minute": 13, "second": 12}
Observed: {"hour": 11, "minute": 5, "second": 13}
